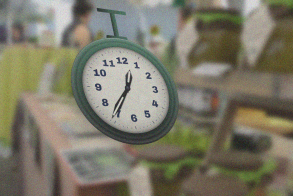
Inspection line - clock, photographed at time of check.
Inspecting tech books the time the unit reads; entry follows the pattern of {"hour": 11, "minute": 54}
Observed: {"hour": 12, "minute": 36}
